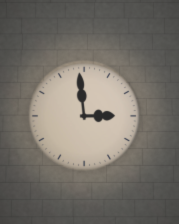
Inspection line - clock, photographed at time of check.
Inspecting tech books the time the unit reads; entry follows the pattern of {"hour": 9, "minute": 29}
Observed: {"hour": 2, "minute": 59}
